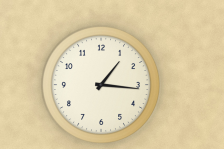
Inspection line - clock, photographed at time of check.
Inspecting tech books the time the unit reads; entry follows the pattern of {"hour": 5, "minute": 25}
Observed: {"hour": 1, "minute": 16}
